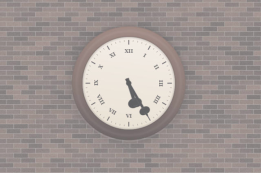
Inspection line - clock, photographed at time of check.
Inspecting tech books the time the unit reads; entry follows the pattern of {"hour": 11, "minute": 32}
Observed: {"hour": 5, "minute": 25}
